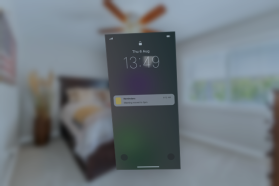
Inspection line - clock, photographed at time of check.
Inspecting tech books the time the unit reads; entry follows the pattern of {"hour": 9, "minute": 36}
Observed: {"hour": 13, "minute": 49}
